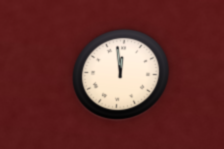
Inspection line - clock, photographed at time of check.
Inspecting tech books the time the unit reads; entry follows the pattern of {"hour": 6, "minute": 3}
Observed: {"hour": 11, "minute": 58}
